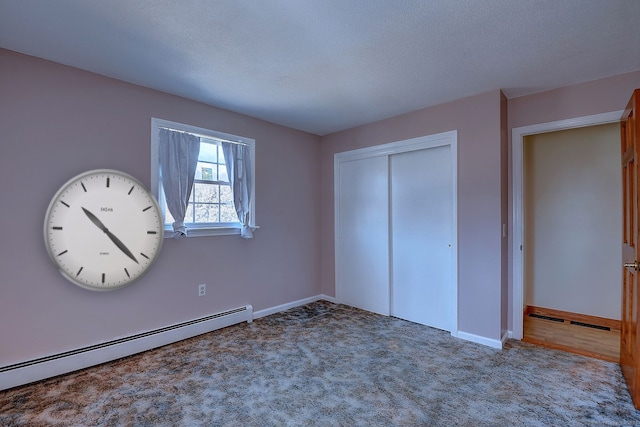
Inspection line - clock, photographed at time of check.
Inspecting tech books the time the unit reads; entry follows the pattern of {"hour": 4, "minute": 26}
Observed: {"hour": 10, "minute": 22}
